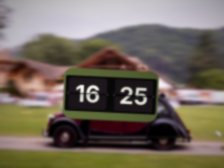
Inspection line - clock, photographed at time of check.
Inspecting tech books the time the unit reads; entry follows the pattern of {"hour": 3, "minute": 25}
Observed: {"hour": 16, "minute": 25}
